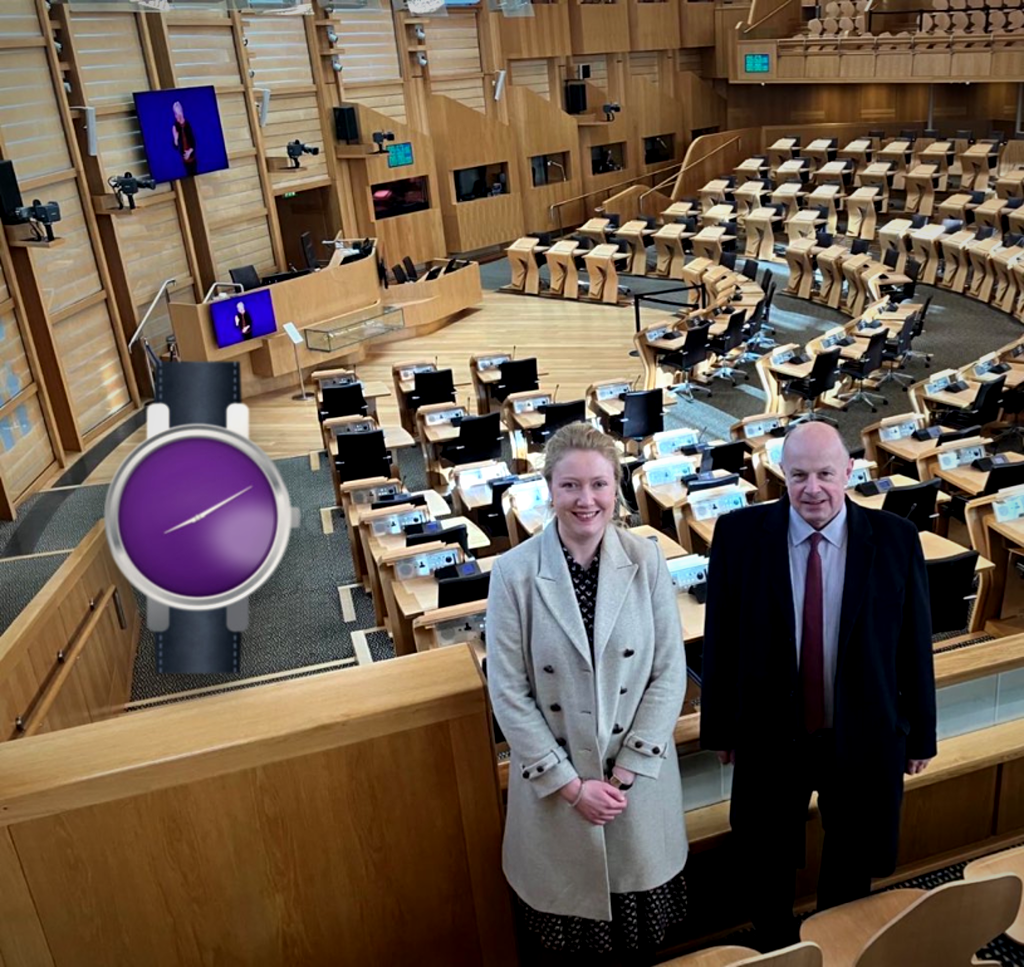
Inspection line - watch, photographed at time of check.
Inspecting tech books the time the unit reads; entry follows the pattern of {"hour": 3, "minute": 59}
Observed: {"hour": 8, "minute": 10}
